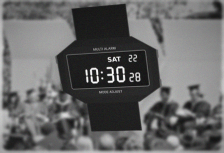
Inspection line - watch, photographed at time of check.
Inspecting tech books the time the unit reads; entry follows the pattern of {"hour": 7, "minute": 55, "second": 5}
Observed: {"hour": 10, "minute": 30, "second": 28}
